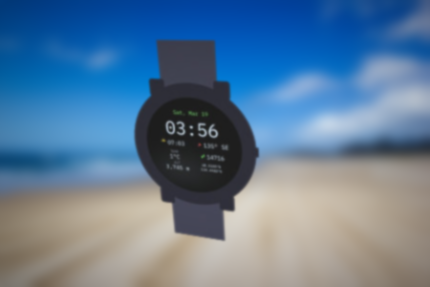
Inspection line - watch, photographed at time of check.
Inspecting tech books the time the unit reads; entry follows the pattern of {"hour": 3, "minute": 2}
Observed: {"hour": 3, "minute": 56}
